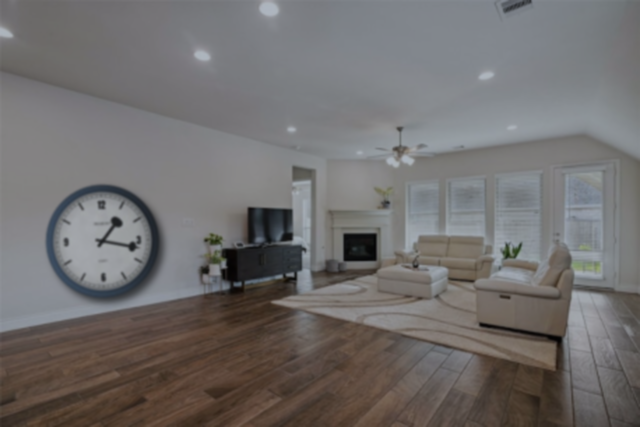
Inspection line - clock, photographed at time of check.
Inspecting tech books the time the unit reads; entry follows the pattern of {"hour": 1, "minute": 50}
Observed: {"hour": 1, "minute": 17}
